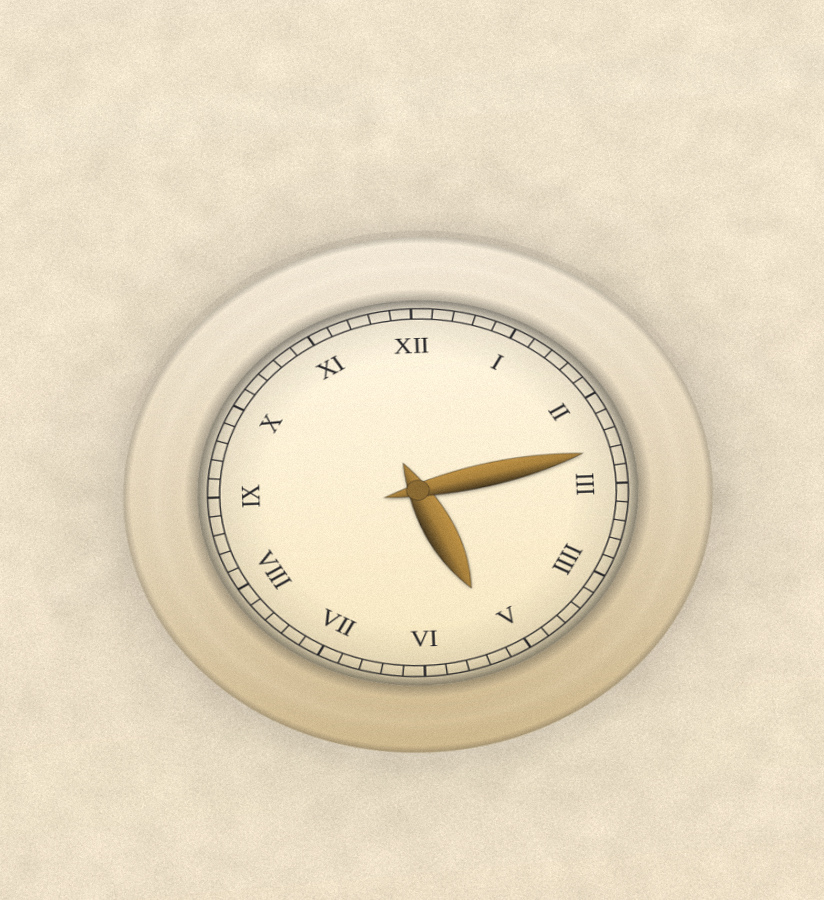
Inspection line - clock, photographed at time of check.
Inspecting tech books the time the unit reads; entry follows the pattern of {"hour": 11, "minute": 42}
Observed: {"hour": 5, "minute": 13}
